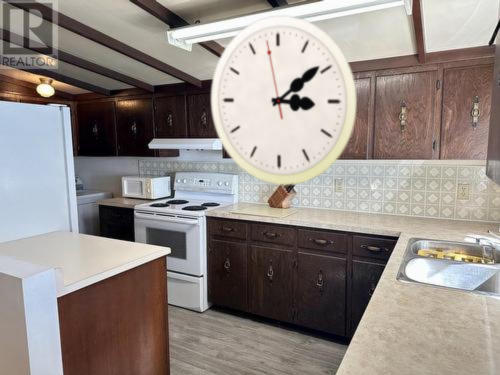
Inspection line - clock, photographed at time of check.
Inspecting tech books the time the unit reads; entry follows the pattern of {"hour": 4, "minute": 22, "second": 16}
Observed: {"hour": 3, "minute": 8, "second": 58}
